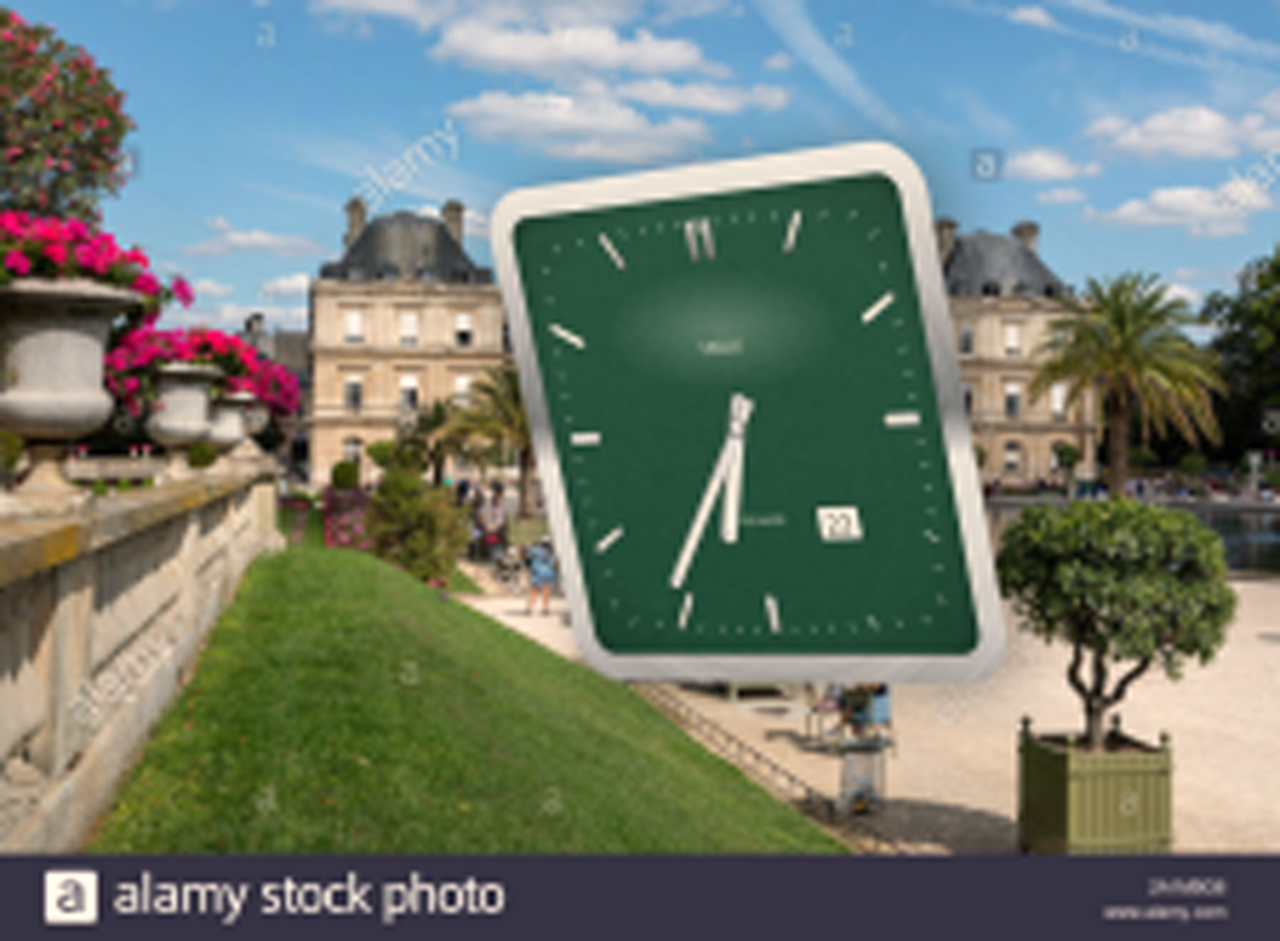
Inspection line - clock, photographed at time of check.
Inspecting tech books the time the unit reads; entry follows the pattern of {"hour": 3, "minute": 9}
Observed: {"hour": 6, "minute": 36}
